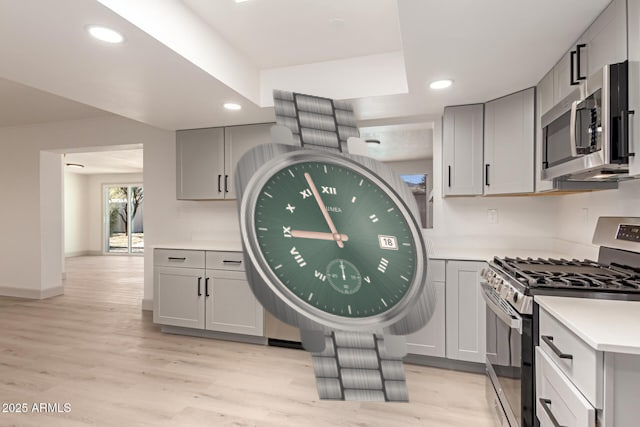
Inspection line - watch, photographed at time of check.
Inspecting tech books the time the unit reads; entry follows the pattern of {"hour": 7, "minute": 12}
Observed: {"hour": 8, "minute": 57}
